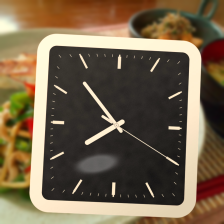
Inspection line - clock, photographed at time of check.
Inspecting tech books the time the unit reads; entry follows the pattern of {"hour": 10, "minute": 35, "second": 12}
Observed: {"hour": 7, "minute": 53, "second": 20}
